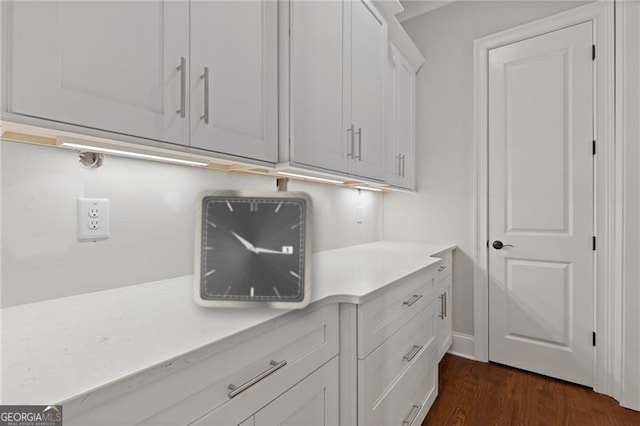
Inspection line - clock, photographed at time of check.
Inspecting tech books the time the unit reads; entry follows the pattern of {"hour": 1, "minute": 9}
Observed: {"hour": 10, "minute": 16}
